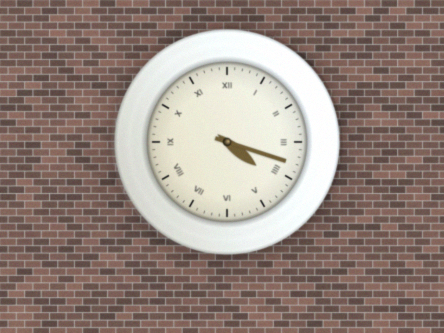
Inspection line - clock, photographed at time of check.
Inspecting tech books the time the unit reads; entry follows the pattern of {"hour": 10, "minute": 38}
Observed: {"hour": 4, "minute": 18}
